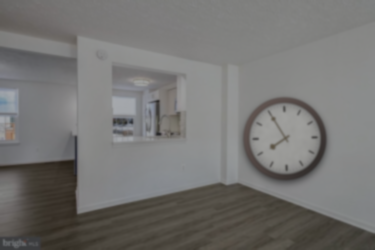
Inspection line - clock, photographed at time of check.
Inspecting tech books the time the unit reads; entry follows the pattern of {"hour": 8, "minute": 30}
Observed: {"hour": 7, "minute": 55}
